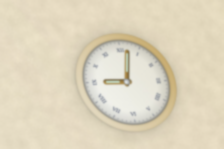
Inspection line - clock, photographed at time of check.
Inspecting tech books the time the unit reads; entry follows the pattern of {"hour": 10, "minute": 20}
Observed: {"hour": 9, "minute": 2}
